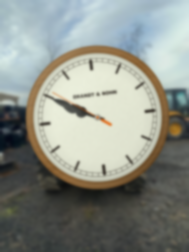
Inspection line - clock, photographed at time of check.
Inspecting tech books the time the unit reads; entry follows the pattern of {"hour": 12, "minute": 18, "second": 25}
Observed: {"hour": 9, "minute": 49, "second": 51}
